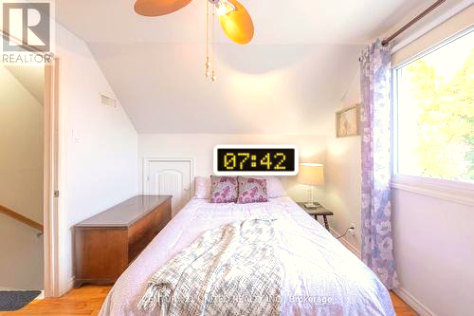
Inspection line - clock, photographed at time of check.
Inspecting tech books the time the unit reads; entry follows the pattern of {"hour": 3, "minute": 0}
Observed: {"hour": 7, "minute": 42}
